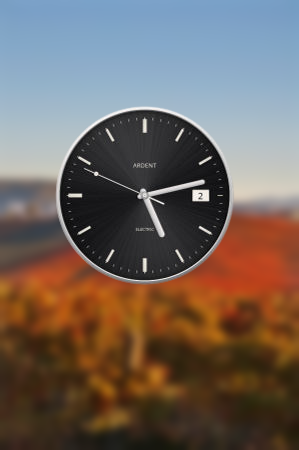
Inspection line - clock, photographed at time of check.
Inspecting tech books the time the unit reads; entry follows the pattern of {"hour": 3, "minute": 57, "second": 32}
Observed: {"hour": 5, "minute": 12, "second": 49}
